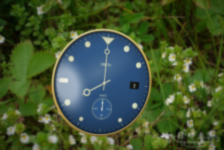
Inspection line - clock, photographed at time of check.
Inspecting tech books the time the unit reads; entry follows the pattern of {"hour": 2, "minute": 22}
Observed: {"hour": 8, "minute": 0}
